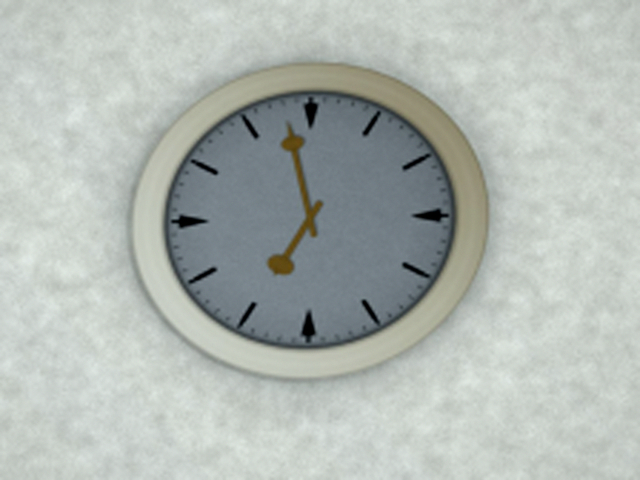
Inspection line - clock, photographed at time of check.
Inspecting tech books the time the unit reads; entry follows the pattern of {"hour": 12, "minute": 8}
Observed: {"hour": 6, "minute": 58}
